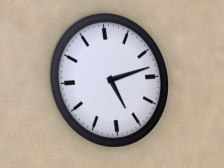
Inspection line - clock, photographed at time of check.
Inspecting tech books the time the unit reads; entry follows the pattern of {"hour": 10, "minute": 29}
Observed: {"hour": 5, "minute": 13}
